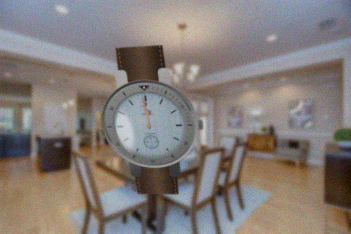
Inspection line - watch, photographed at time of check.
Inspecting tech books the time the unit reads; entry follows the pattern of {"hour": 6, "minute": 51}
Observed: {"hour": 11, "minute": 59}
